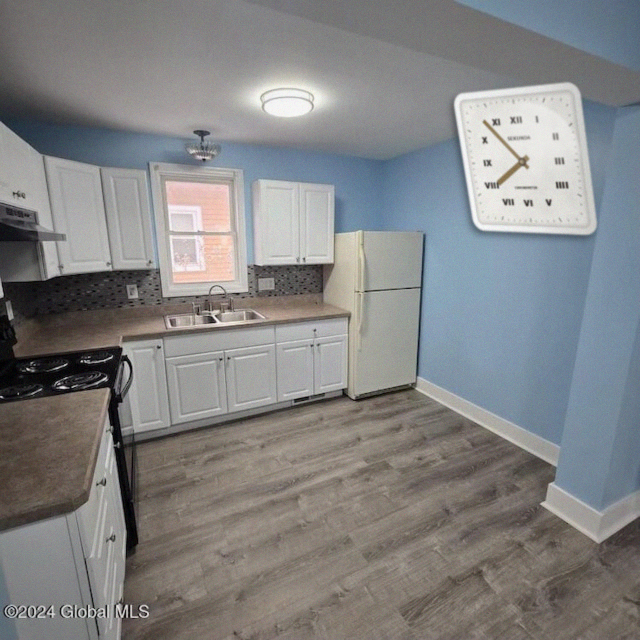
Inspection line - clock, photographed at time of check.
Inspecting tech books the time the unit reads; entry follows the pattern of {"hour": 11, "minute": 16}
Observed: {"hour": 7, "minute": 53}
